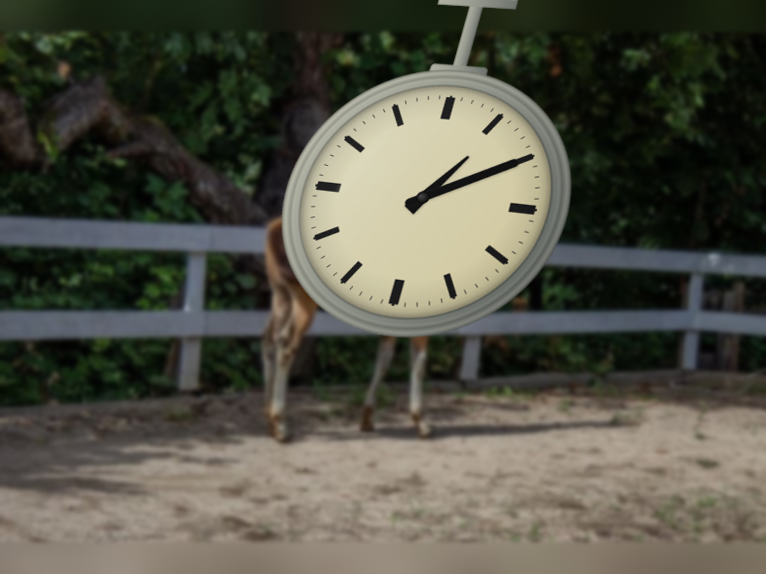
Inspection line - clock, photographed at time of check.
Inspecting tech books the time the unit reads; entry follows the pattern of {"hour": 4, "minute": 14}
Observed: {"hour": 1, "minute": 10}
